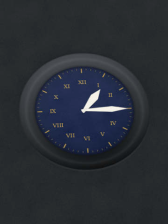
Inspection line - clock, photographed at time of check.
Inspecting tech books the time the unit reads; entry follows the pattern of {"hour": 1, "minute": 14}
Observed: {"hour": 1, "minute": 15}
